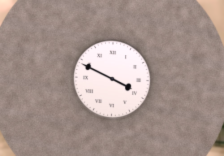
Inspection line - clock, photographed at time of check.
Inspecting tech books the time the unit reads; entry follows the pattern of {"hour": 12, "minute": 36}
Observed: {"hour": 3, "minute": 49}
